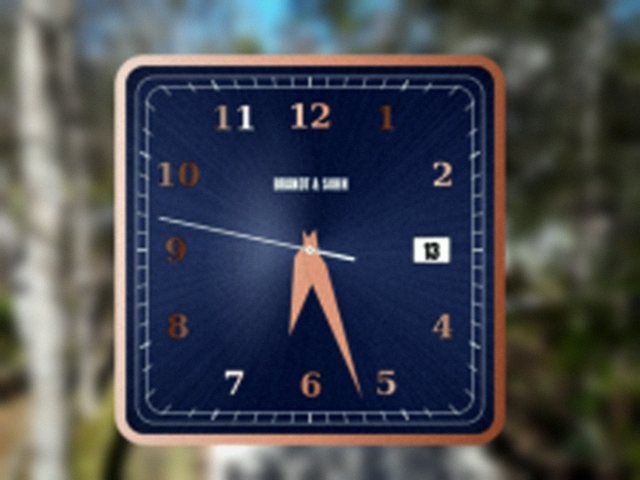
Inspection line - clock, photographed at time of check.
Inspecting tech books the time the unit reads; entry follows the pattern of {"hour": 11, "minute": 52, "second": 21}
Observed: {"hour": 6, "minute": 26, "second": 47}
